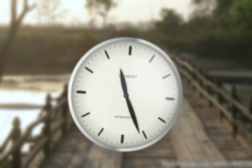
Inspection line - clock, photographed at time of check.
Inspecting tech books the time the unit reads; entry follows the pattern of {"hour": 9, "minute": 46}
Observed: {"hour": 11, "minute": 26}
